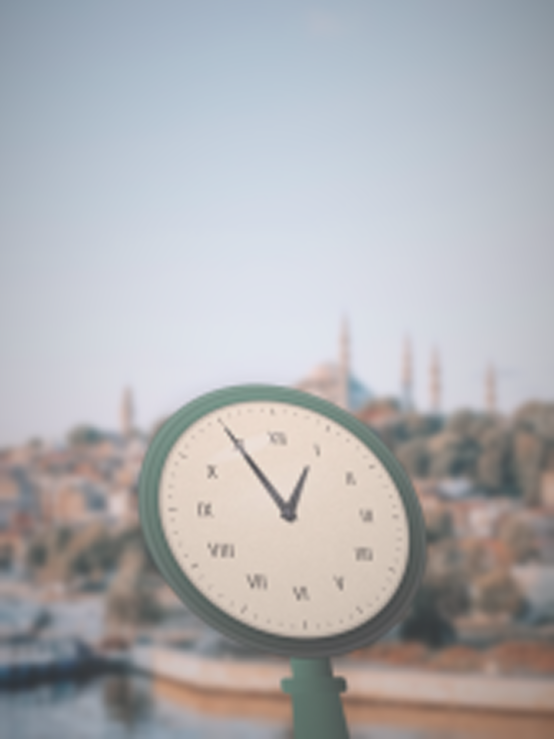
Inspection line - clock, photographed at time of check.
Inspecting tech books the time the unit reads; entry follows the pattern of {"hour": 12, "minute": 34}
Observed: {"hour": 12, "minute": 55}
